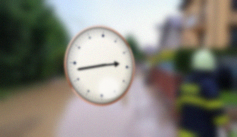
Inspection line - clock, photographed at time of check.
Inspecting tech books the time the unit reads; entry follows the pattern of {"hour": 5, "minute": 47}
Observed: {"hour": 2, "minute": 43}
